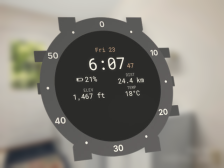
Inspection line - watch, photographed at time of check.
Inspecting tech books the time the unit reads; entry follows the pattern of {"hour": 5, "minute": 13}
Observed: {"hour": 6, "minute": 7}
